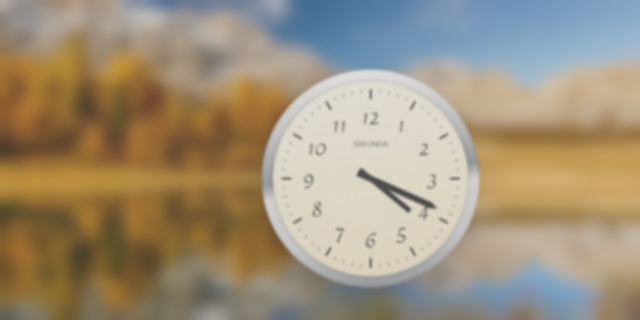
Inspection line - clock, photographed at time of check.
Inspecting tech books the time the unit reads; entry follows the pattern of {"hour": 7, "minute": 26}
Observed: {"hour": 4, "minute": 19}
